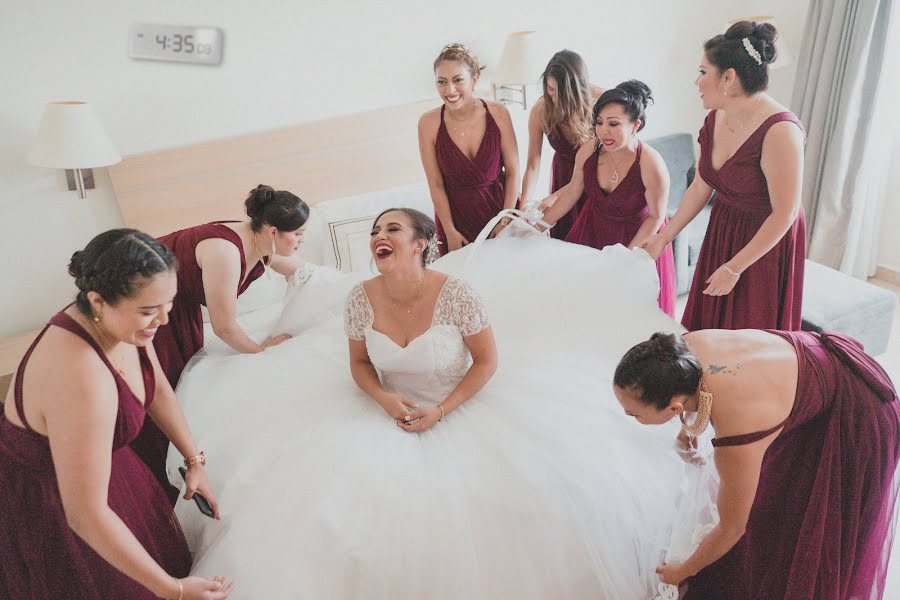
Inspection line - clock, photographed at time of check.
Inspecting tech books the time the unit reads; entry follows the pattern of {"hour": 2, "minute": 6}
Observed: {"hour": 4, "minute": 35}
